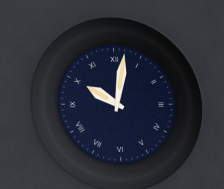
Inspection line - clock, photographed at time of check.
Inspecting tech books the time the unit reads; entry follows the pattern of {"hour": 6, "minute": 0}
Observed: {"hour": 10, "minute": 2}
